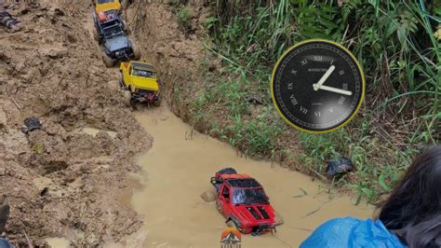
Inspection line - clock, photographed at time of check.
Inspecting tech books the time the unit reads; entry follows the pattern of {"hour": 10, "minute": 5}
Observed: {"hour": 1, "minute": 17}
